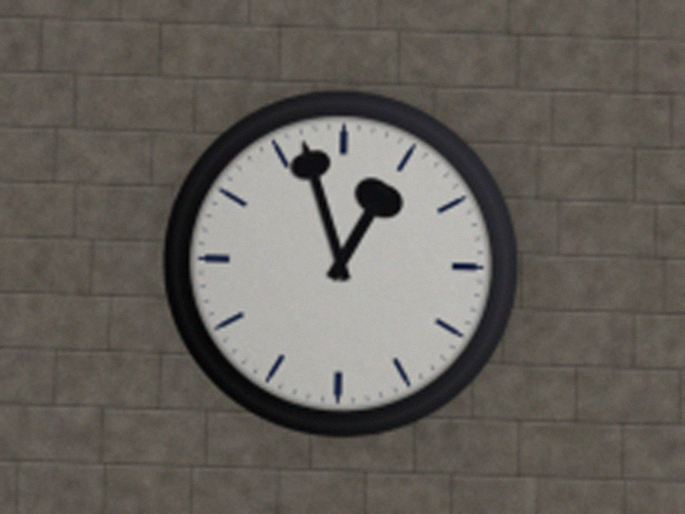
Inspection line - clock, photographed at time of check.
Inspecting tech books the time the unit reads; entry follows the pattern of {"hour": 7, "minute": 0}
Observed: {"hour": 12, "minute": 57}
